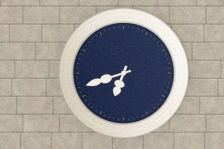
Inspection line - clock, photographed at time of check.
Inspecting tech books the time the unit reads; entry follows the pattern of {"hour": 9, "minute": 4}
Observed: {"hour": 6, "minute": 42}
